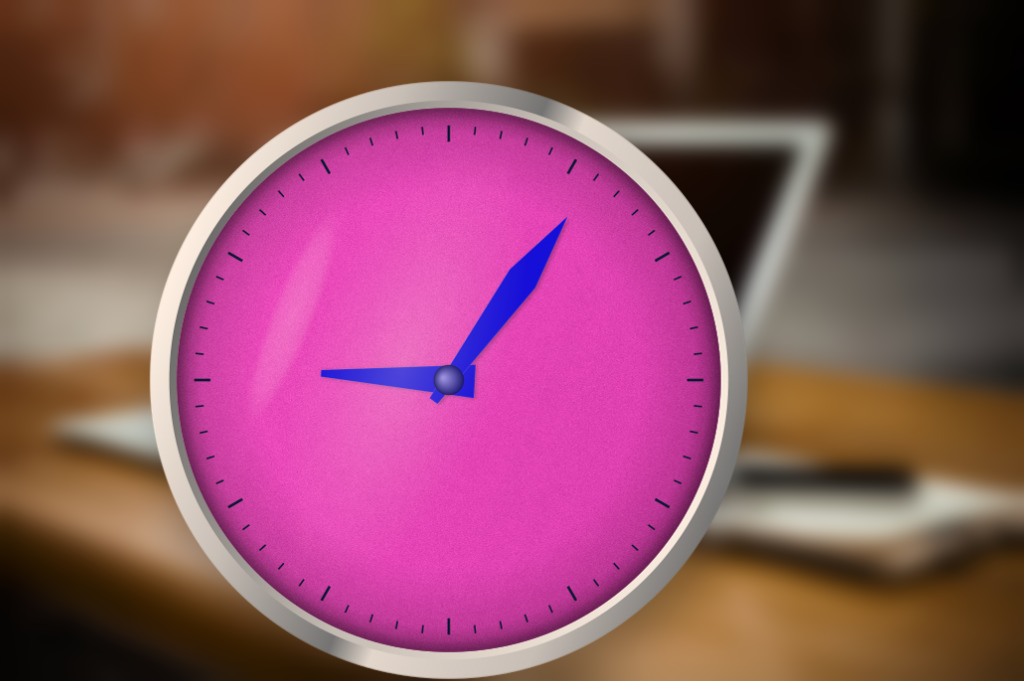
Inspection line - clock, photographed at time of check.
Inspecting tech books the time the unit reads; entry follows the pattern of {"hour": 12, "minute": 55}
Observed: {"hour": 9, "minute": 6}
